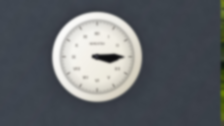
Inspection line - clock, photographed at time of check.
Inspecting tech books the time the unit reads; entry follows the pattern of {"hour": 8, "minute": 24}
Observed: {"hour": 3, "minute": 15}
